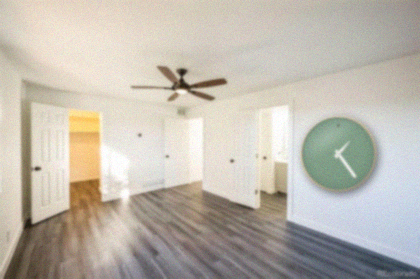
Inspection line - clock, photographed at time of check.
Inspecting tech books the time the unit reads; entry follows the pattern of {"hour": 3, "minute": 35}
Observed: {"hour": 1, "minute": 24}
